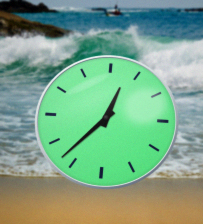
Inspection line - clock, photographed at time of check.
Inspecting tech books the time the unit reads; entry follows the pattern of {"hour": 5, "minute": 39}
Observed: {"hour": 12, "minute": 37}
